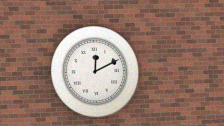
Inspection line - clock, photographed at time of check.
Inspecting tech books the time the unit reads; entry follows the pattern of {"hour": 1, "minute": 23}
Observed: {"hour": 12, "minute": 11}
